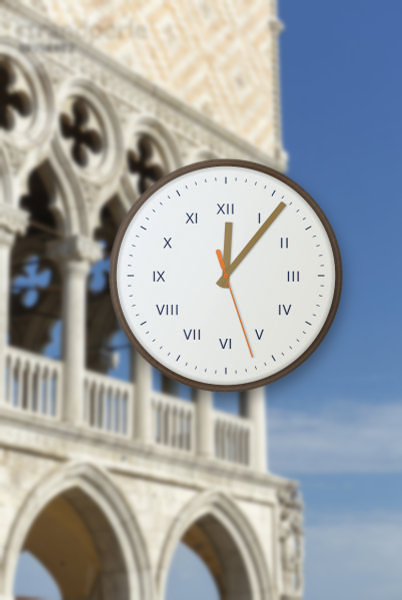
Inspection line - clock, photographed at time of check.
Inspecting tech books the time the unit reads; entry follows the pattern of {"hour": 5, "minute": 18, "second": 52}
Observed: {"hour": 12, "minute": 6, "second": 27}
